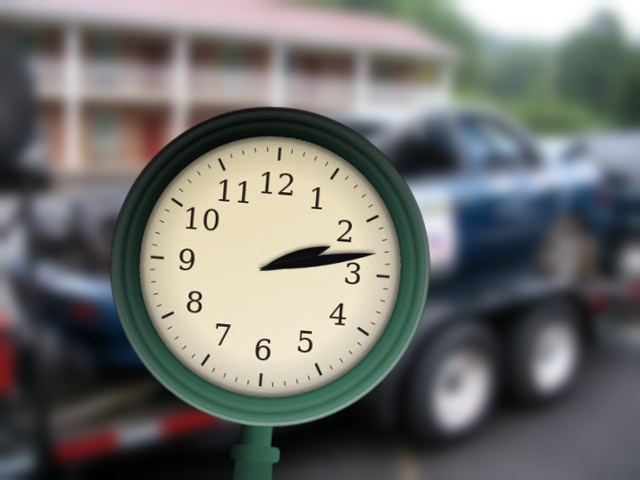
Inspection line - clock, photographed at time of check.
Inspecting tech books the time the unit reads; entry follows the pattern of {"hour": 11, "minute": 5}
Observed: {"hour": 2, "minute": 13}
